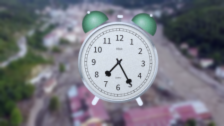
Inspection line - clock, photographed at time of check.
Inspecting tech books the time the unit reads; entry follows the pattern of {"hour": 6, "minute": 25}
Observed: {"hour": 7, "minute": 25}
